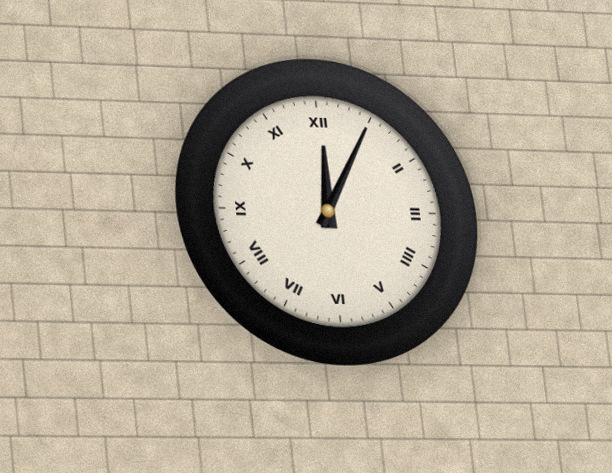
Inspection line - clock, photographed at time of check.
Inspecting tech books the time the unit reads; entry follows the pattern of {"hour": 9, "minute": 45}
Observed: {"hour": 12, "minute": 5}
